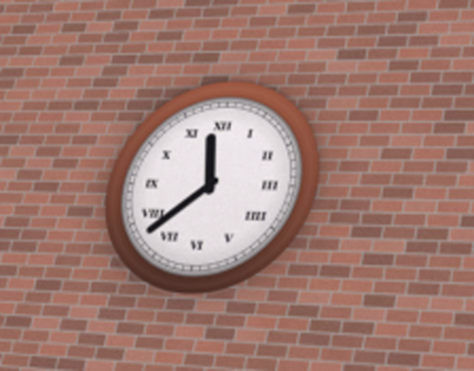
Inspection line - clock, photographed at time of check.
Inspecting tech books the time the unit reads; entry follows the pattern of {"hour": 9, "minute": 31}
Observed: {"hour": 11, "minute": 38}
